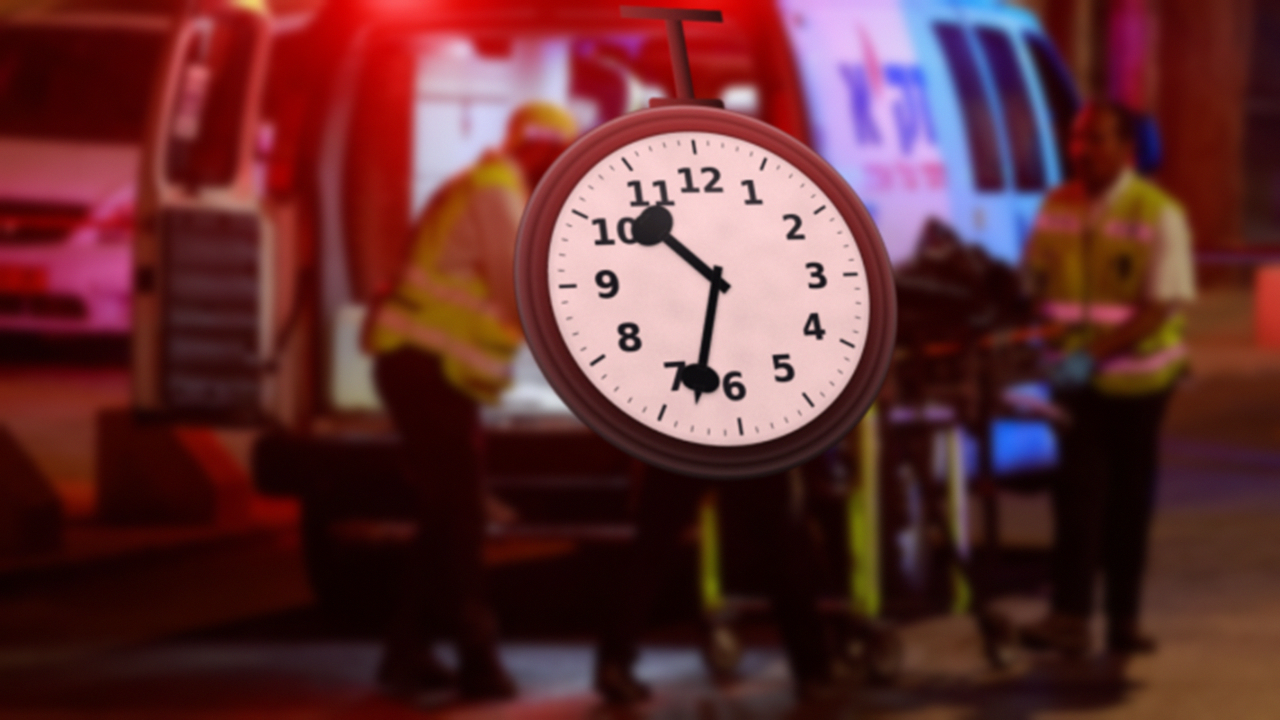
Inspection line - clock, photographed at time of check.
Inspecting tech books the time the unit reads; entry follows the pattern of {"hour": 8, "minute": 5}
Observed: {"hour": 10, "minute": 33}
